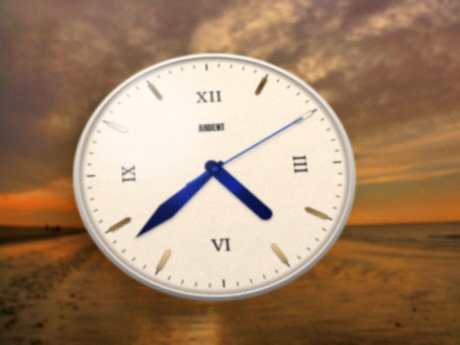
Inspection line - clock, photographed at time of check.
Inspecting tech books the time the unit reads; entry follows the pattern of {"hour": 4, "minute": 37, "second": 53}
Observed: {"hour": 4, "minute": 38, "second": 10}
